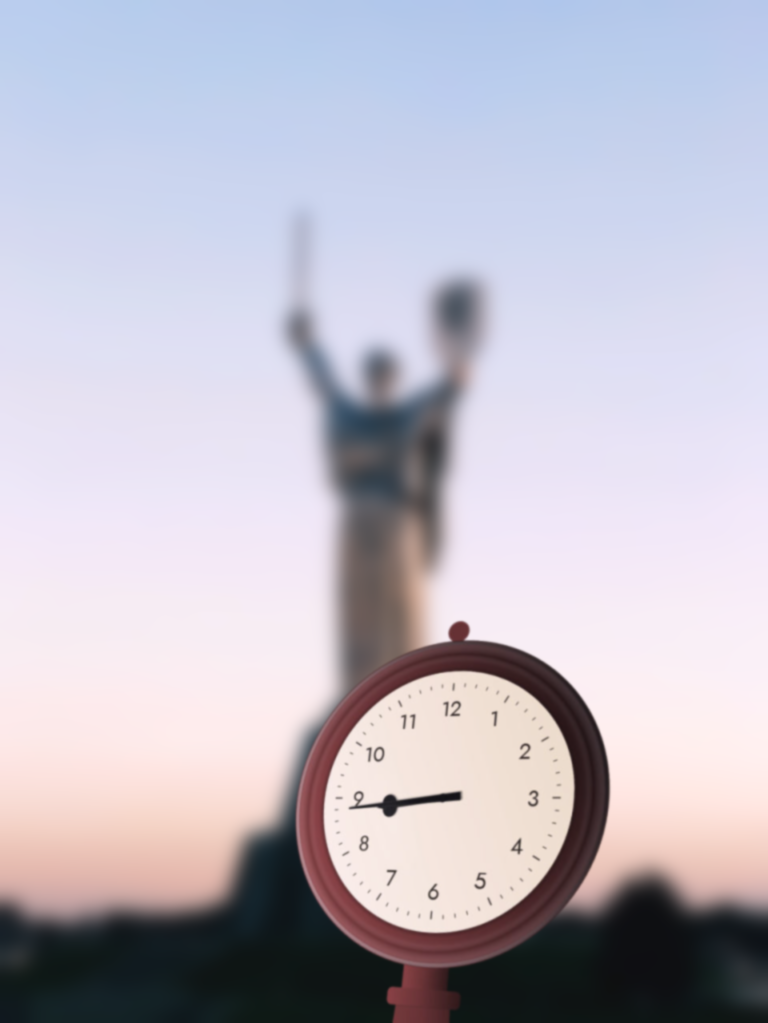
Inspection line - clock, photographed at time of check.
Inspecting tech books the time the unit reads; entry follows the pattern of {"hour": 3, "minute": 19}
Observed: {"hour": 8, "minute": 44}
